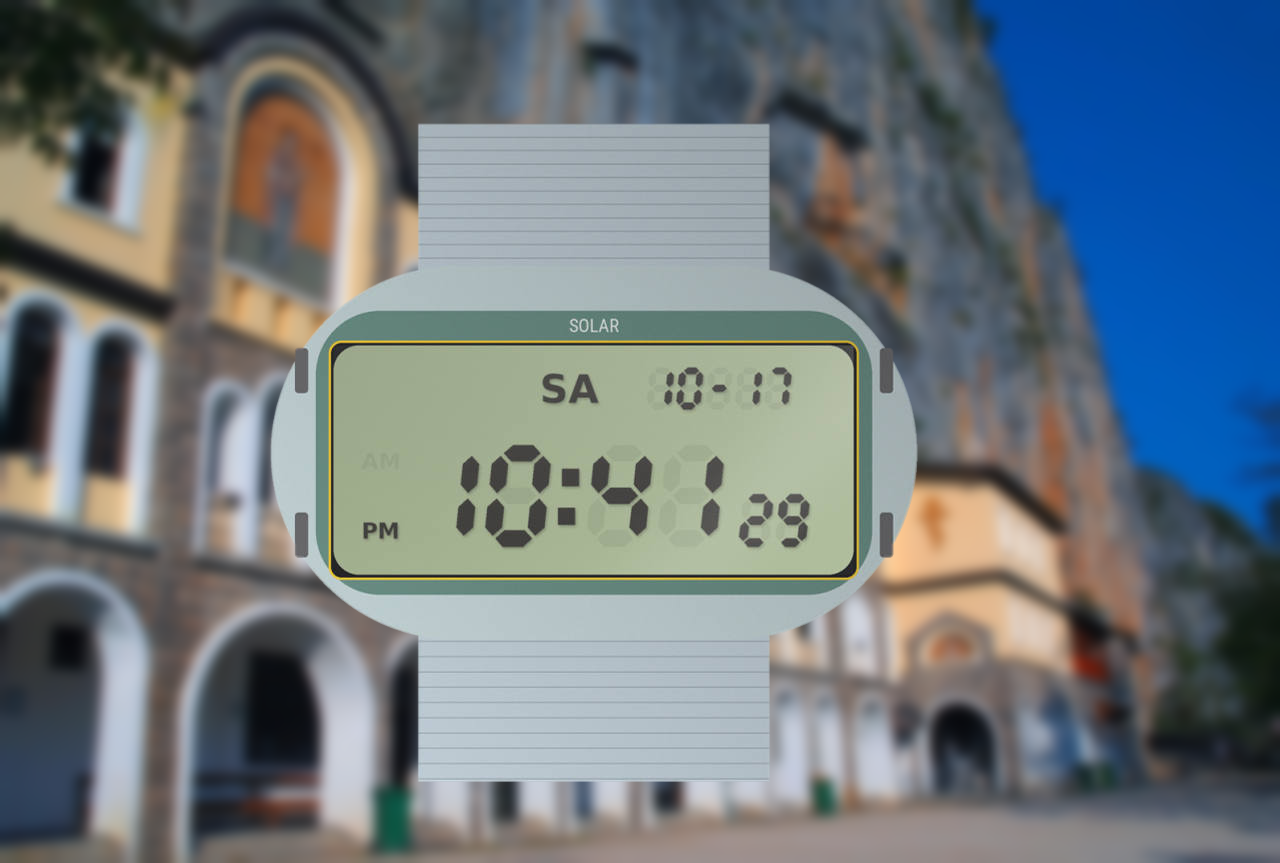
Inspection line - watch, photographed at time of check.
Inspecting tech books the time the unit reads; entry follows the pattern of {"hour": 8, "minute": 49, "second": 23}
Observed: {"hour": 10, "minute": 41, "second": 29}
